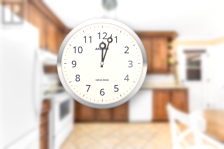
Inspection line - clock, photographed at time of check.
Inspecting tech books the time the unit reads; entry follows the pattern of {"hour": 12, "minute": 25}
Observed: {"hour": 12, "minute": 3}
